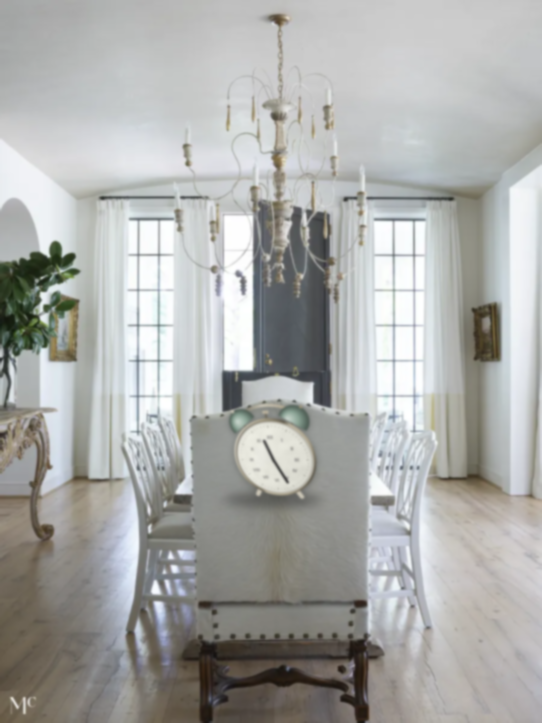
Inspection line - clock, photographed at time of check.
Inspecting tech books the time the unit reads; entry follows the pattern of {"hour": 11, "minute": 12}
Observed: {"hour": 11, "minute": 26}
